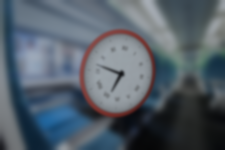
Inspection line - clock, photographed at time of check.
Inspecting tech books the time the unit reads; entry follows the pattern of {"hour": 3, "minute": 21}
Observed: {"hour": 6, "minute": 47}
